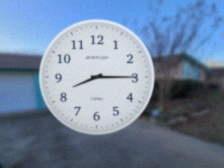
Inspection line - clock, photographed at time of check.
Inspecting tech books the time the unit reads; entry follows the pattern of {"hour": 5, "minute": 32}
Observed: {"hour": 8, "minute": 15}
